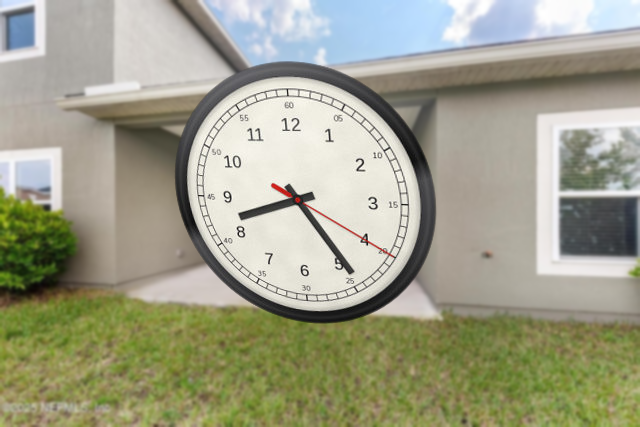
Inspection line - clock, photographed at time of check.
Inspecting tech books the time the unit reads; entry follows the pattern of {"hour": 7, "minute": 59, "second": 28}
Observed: {"hour": 8, "minute": 24, "second": 20}
